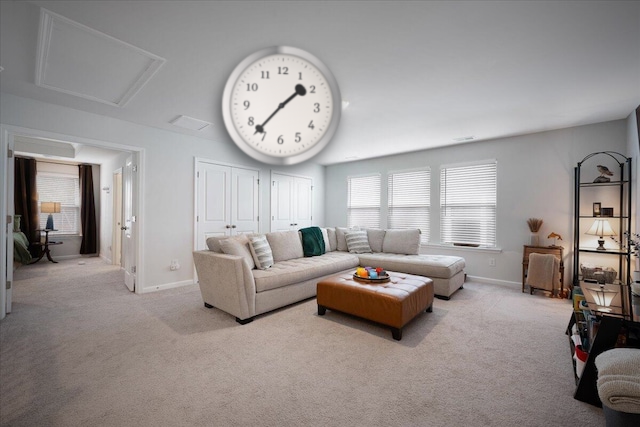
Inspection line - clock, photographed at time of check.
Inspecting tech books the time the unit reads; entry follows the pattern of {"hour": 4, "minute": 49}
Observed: {"hour": 1, "minute": 37}
